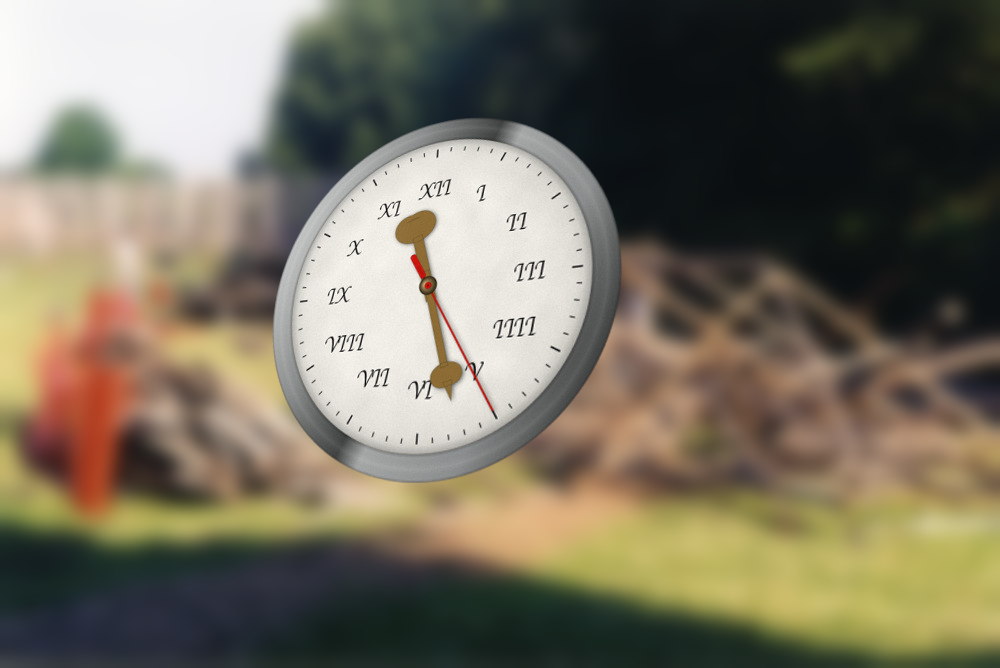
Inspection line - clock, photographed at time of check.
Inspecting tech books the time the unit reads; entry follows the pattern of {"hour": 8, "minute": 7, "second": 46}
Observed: {"hour": 11, "minute": 27, "second": 25}
